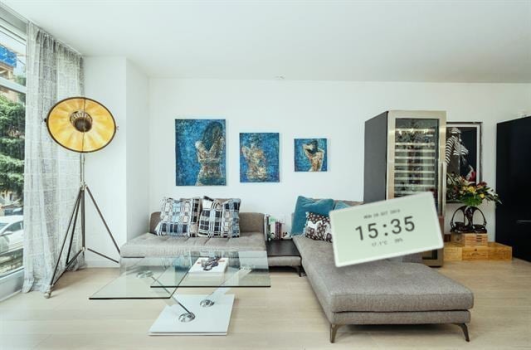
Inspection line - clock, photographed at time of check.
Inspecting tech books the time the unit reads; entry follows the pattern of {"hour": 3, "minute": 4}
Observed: {"hour": 15, "minute": 35}
